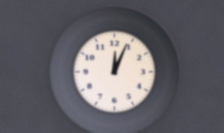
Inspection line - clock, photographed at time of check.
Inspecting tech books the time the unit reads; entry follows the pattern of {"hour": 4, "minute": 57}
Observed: {"hour": 12, "minute": 4}
